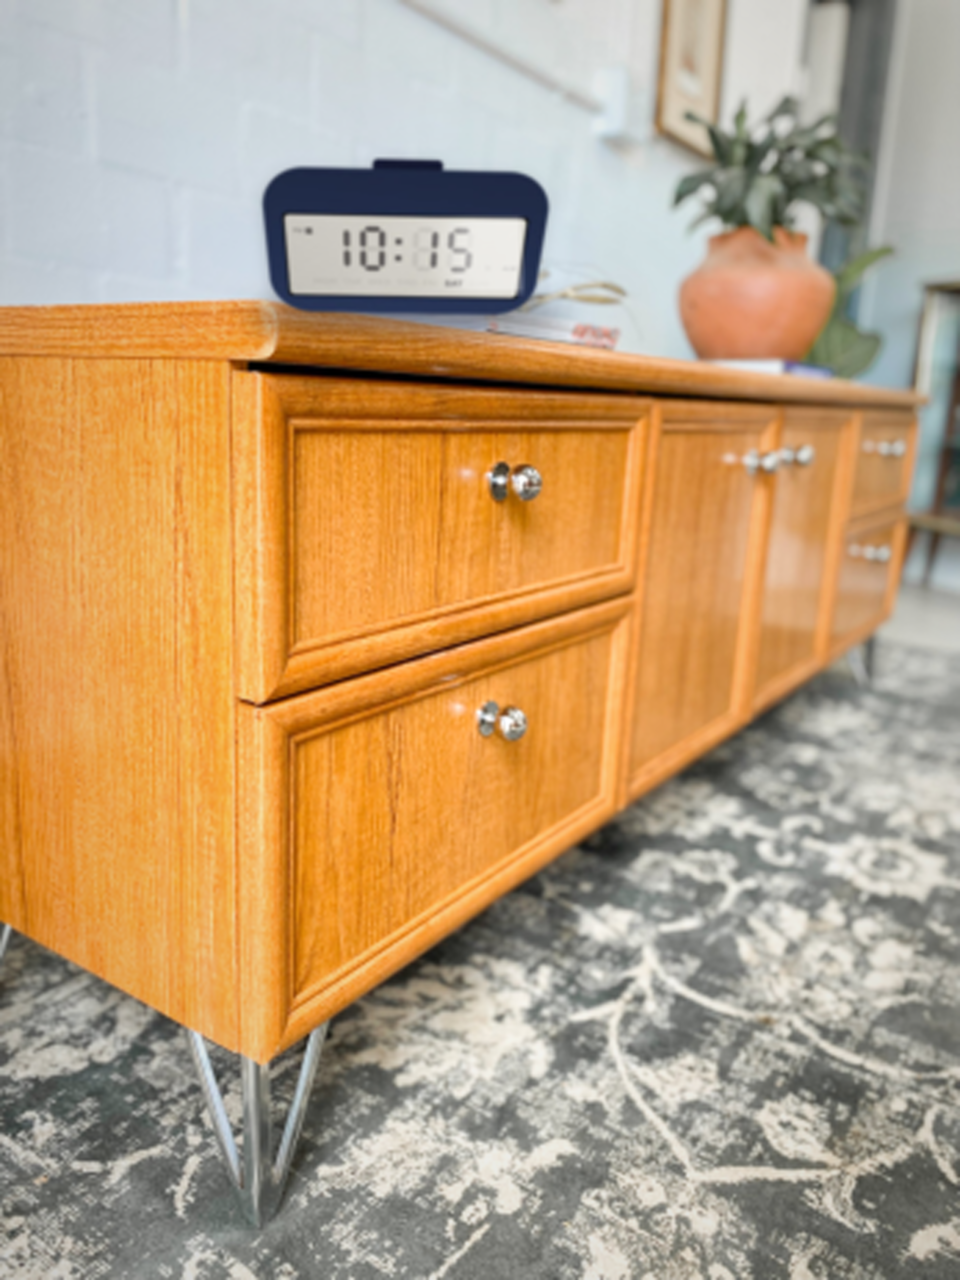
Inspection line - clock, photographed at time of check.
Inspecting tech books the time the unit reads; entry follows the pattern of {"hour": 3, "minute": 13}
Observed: {"hour": 10, "minute": 15}
